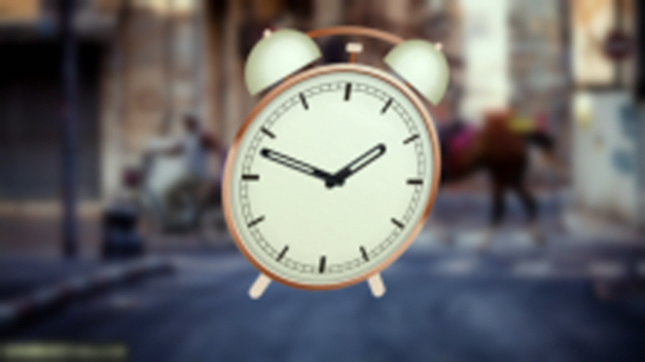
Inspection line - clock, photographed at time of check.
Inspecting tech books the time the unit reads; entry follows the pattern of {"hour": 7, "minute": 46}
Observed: {"hour": 1, "minute": 48}
